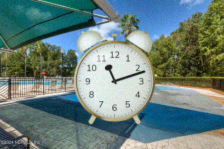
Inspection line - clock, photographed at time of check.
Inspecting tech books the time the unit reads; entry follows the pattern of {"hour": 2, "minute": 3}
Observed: {"hour": 11, "minute": 12}
